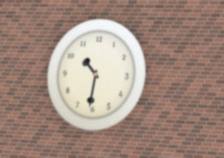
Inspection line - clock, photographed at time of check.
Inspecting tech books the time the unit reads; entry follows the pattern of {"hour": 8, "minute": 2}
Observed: {"hour": 10, "minute": 31}
